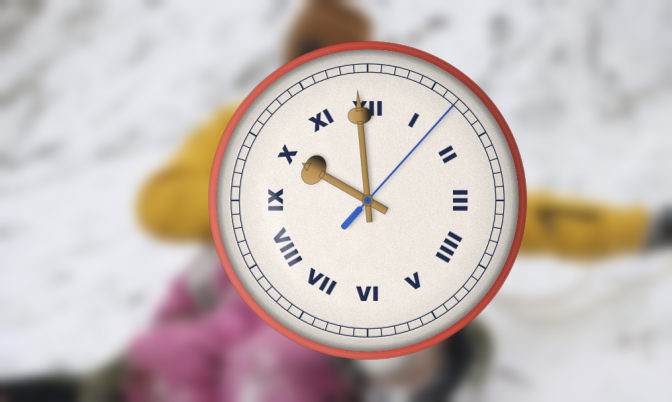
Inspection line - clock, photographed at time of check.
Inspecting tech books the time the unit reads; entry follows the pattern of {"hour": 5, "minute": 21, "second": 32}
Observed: {"hour": 9, "minute": 59, "second": 7}
